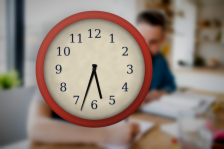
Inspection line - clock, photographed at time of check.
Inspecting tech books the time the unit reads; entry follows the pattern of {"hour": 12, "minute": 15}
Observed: {"hour": 5, "minute": 33}
